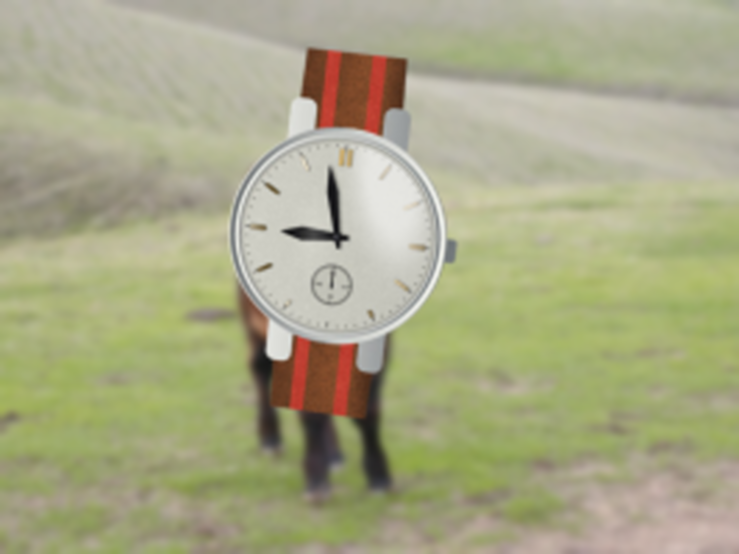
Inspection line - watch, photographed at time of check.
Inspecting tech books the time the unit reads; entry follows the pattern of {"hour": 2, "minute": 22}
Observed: {"hour": 8, "minute": 58}
